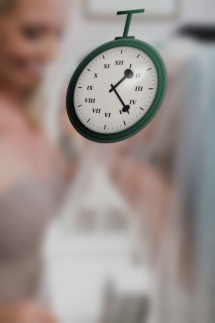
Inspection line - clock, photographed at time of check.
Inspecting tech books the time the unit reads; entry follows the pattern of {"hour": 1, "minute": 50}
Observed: {"hour": 1, "minute": 23}
